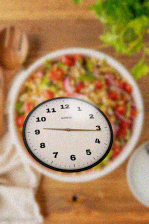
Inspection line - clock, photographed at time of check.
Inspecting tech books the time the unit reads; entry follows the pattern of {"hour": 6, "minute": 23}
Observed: {"hour": 9, "minute": 16}
